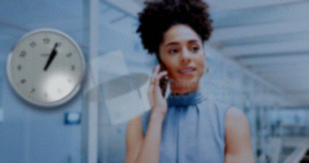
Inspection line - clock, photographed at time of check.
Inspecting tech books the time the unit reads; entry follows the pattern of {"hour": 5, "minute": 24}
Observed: {"hour": 1, "minute": 4}
